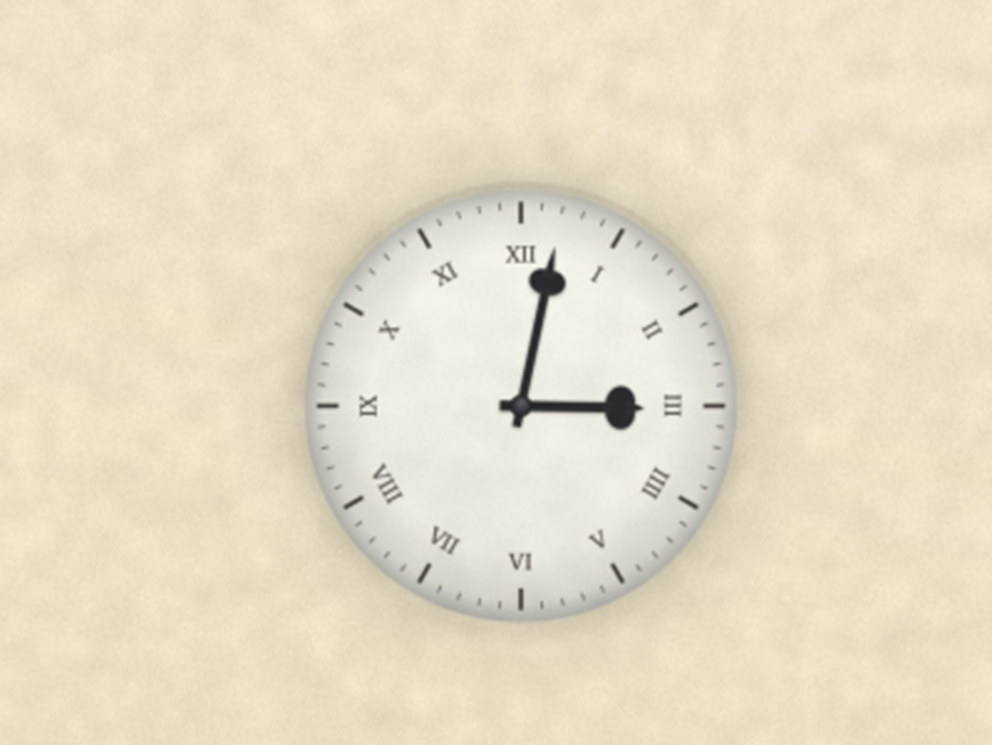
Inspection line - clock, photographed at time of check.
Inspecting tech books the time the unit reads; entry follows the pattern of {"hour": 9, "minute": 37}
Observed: {"hour": 3, "minute": 2}
